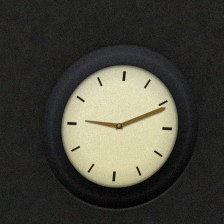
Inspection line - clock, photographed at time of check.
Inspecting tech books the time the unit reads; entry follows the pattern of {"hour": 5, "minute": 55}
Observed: {"hour": 9, "minute": 11}
